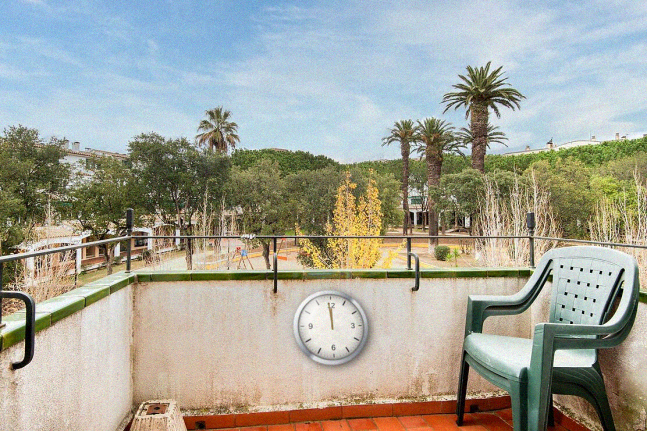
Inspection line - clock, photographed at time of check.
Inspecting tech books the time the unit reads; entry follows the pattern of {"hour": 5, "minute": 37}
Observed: {"hour": 11, "minute": 59}
